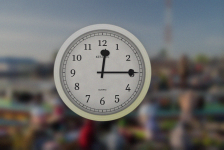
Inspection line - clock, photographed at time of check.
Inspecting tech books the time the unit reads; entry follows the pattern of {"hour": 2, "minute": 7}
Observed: {"hour": 12, "minute": 15}
